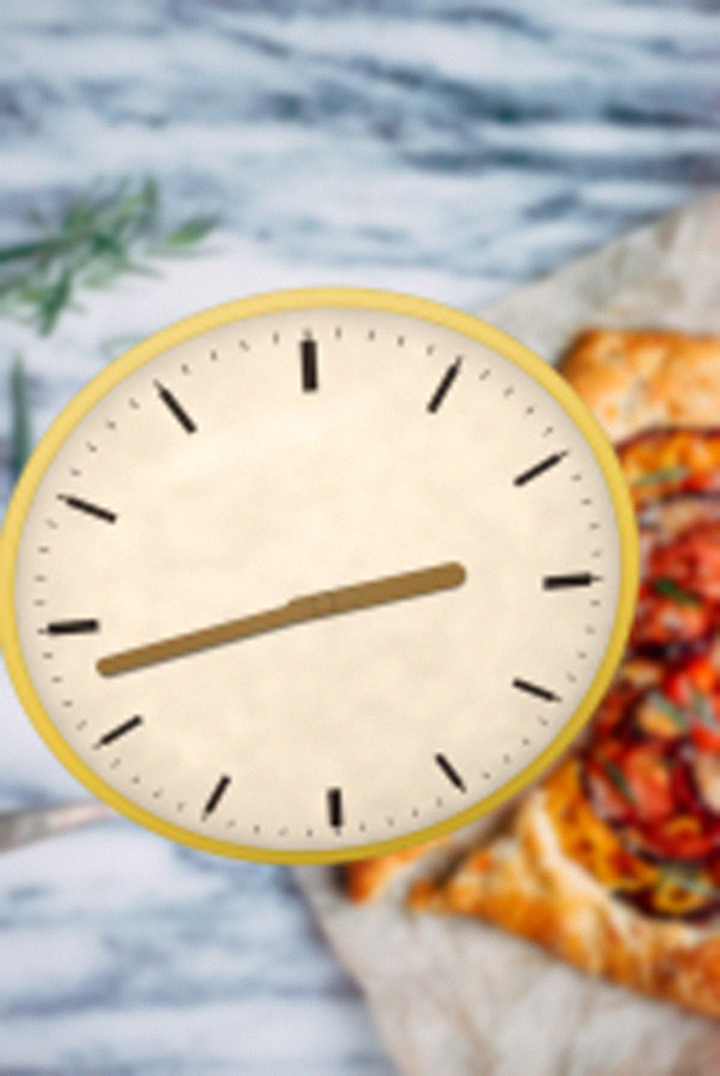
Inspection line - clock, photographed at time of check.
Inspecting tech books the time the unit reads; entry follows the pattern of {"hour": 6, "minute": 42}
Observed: {"hour": 2, "minute": 43}
